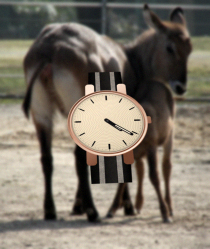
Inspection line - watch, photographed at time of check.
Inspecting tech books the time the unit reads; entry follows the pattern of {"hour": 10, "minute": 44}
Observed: {"hour": 4, "minute": 21}
